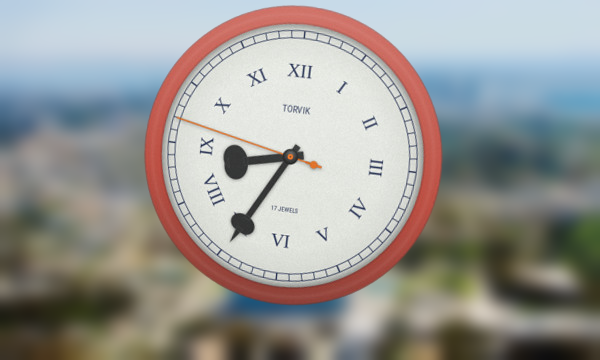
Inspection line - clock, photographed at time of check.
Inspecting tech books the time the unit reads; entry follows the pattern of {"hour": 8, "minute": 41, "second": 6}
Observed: {"hour": 8, "minute": 34, "second": 47}
